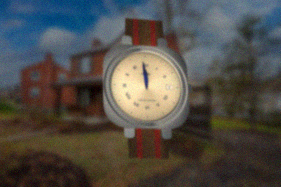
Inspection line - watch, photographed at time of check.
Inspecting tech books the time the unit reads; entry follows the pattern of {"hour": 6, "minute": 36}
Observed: {"hour": 11, "minute": 59}
